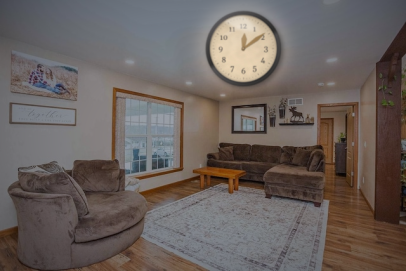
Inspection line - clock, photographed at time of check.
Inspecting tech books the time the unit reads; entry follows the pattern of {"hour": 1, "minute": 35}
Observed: {"hour": 12, "minute": 9}
